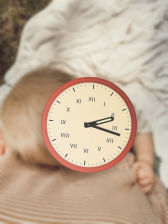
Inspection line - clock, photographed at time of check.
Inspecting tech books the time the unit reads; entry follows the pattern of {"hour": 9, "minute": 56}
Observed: {"hour": 2, "minute": 17}
